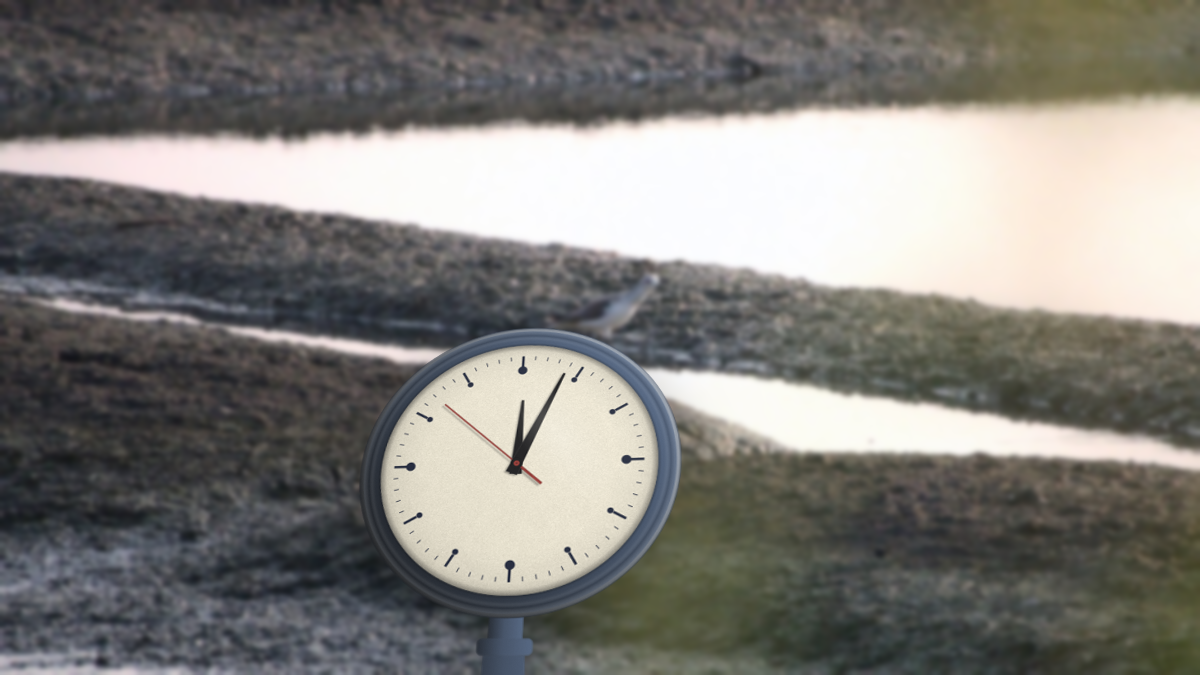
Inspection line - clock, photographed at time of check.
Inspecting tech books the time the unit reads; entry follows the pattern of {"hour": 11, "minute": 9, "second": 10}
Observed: {"hour": 12, "minute": 3, "second": 52}
